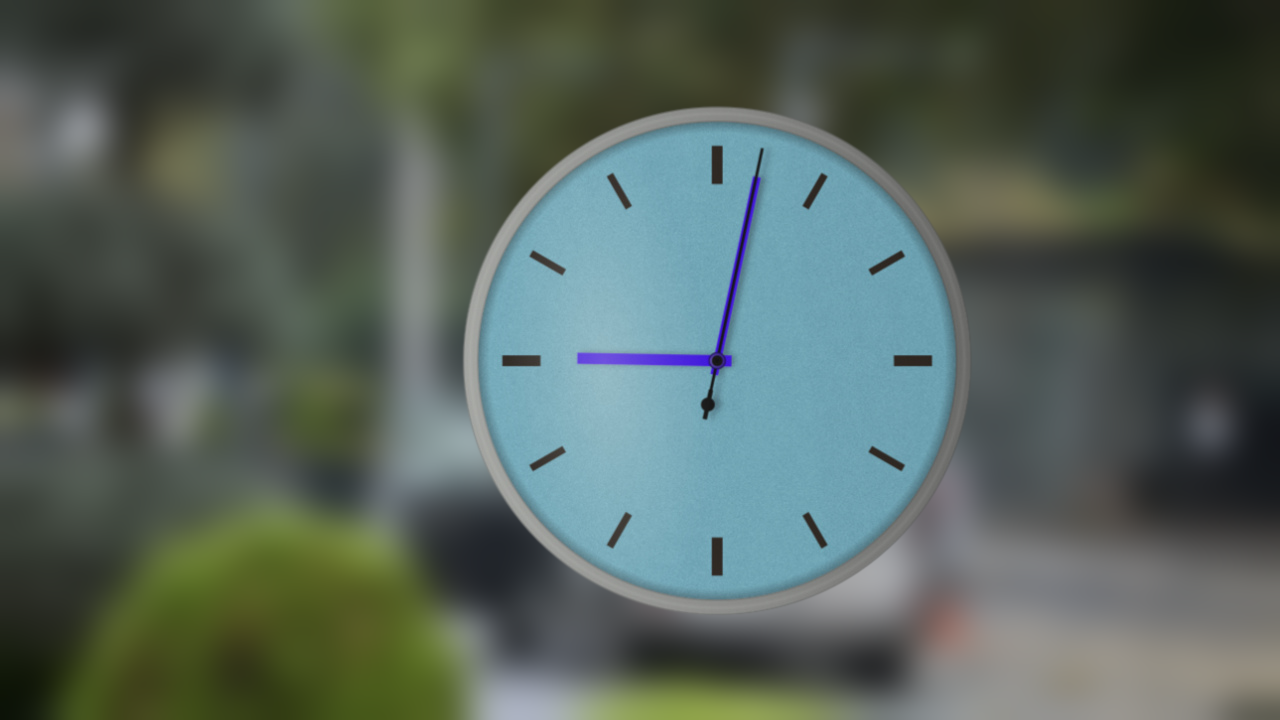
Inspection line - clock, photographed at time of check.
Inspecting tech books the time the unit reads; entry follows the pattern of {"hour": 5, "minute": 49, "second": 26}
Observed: {"hour": 9, "minute": 2, "second": 2}
